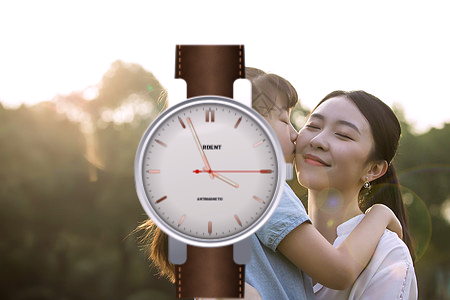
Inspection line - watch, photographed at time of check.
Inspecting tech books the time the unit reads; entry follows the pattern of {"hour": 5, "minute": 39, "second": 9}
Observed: {"hour": 3, "minute": 56, "second": 15}
